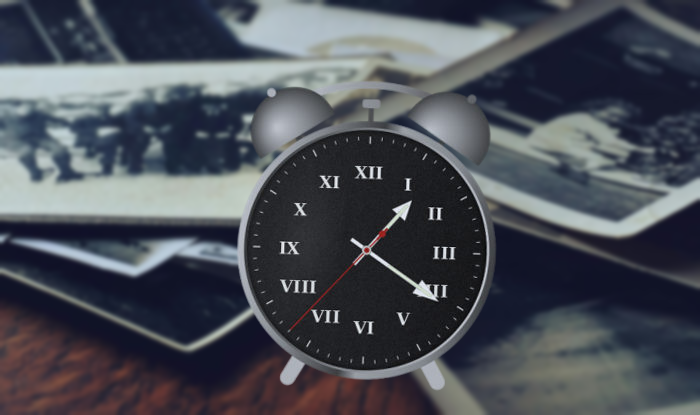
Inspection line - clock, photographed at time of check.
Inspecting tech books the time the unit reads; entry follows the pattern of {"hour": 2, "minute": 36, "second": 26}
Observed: {"hour": 1, "minute": 20, "second": 37}
